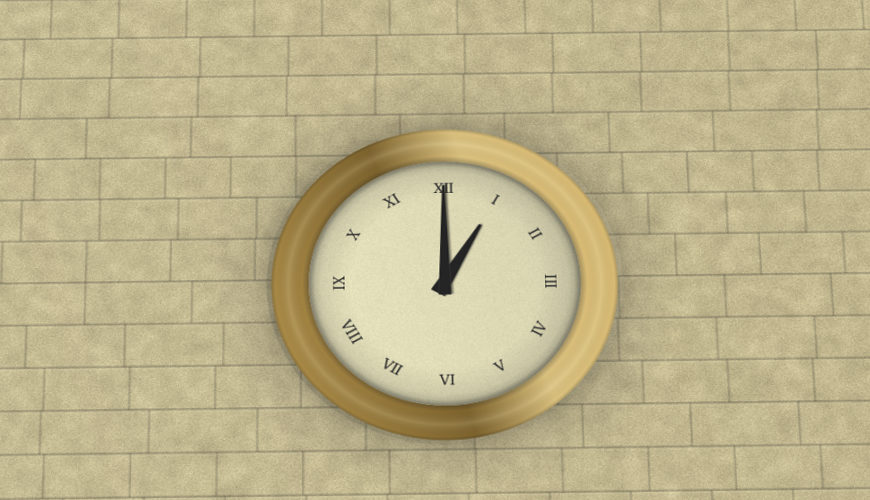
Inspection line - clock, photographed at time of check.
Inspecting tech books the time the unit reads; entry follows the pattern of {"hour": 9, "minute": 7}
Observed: {"hour": 1, "minute": 0}
